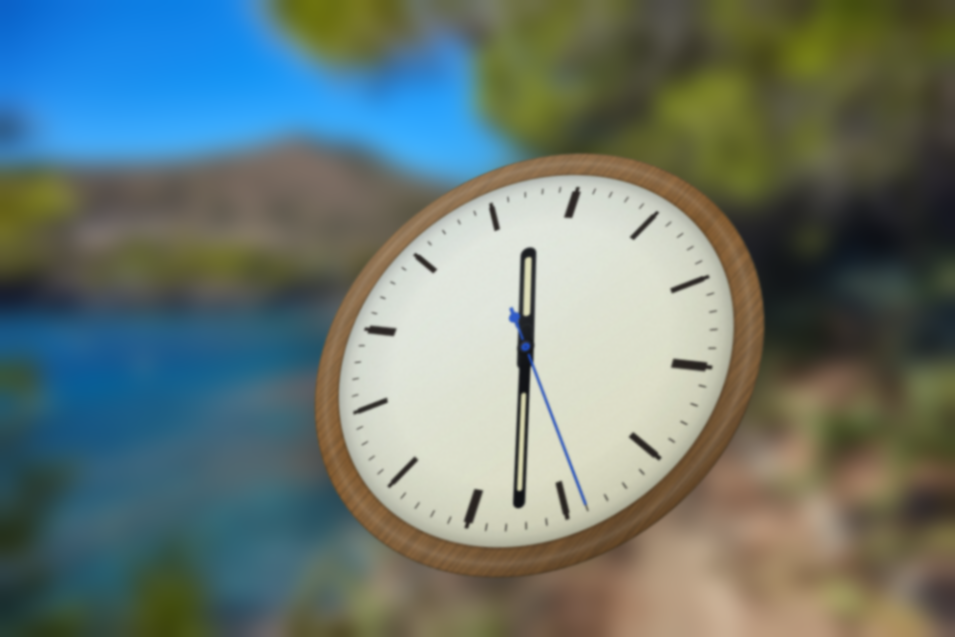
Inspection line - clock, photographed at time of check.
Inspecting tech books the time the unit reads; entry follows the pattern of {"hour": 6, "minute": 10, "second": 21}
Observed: {"hour": 11, "minute": 27, "second": 24}
